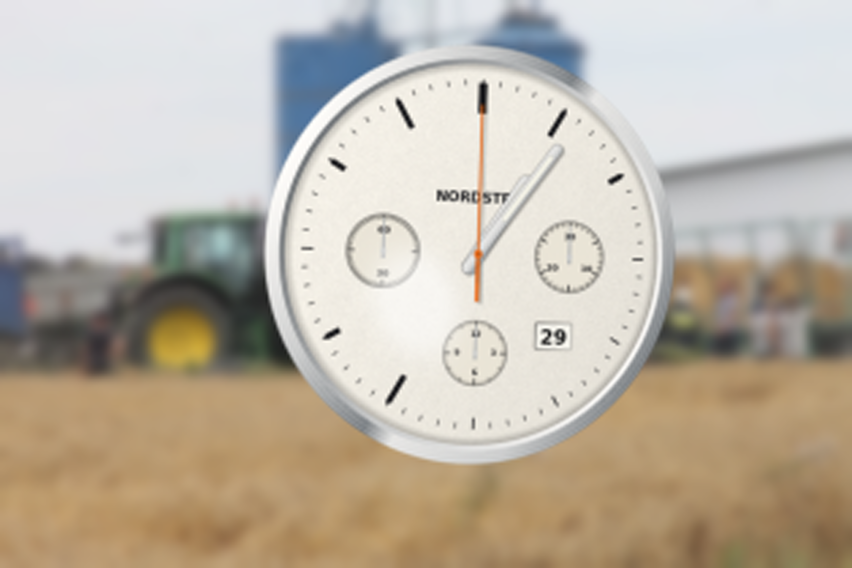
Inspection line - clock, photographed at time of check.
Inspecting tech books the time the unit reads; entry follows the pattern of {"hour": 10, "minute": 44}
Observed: {"hour": 1, "minute": 6}
